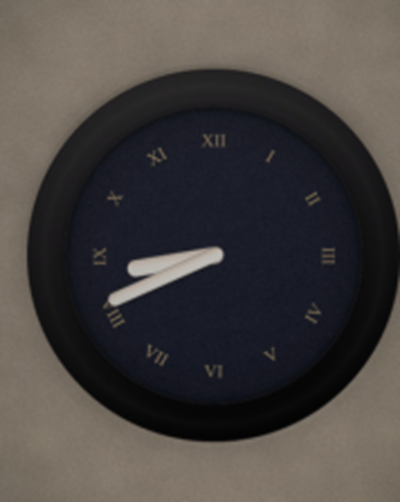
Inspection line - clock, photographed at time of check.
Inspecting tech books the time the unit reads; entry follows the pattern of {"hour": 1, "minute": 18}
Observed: {"hour": 8, "minute": 41}
